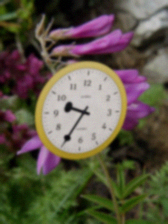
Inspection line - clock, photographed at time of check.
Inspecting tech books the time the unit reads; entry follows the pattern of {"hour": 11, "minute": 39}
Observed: {"hour": 9, "minute": 35}
